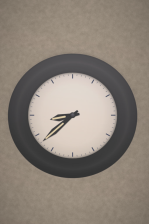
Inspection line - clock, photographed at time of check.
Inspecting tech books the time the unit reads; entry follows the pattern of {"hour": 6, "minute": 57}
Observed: {"hour": 8, "minute": 38}
